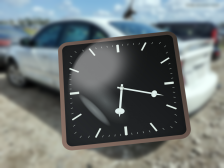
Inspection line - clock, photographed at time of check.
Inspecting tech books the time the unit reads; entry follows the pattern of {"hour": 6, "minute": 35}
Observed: {"hour": 6, "minute": 18}
